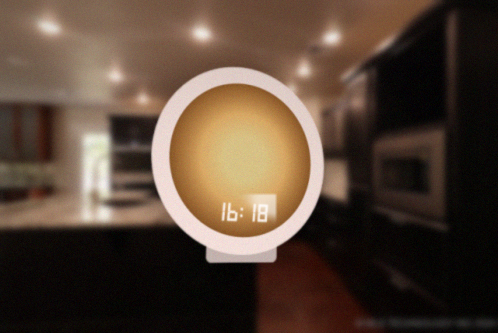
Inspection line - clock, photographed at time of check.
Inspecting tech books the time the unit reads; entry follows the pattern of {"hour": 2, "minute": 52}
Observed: {"hour": 16, "minute": 18}
